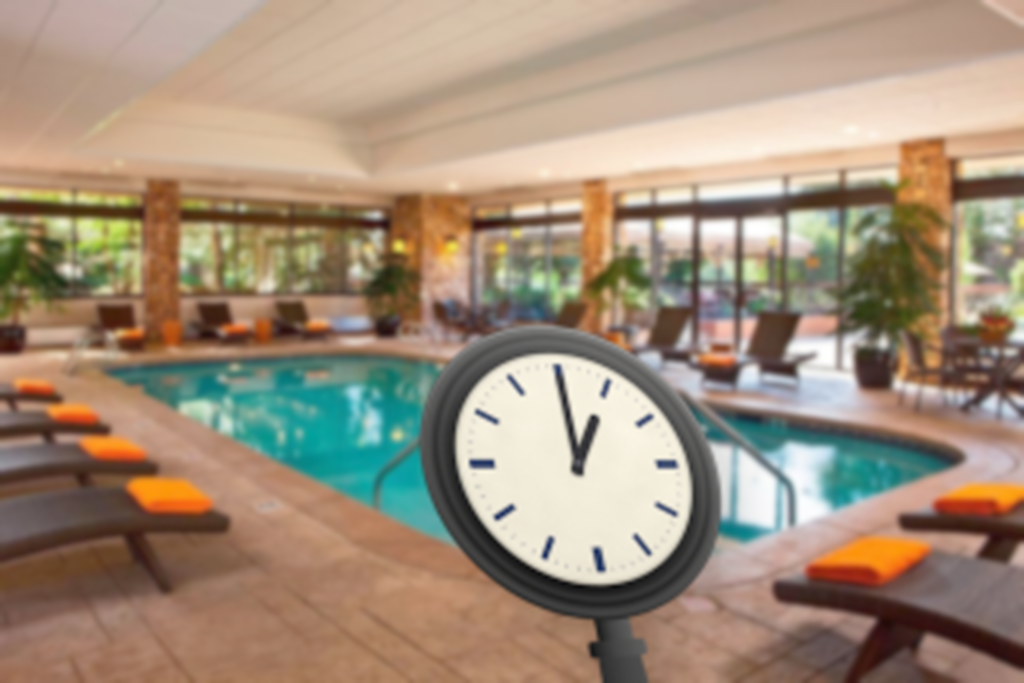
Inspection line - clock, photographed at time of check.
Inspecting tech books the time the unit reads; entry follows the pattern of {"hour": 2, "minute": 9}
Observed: {"hour": 1, "minute": 0}
